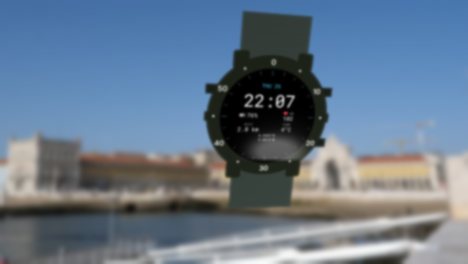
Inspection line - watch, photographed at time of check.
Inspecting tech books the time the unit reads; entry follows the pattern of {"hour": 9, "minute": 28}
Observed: {"hour": 22, "minute": 7}
